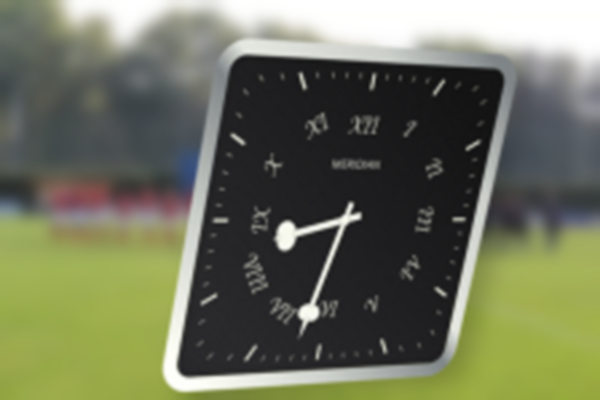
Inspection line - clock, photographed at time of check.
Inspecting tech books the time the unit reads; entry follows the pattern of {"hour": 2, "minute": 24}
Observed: {"hour": 8, "minute": 32}
